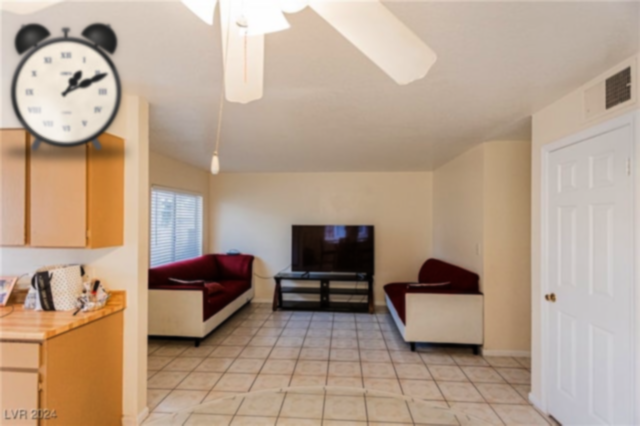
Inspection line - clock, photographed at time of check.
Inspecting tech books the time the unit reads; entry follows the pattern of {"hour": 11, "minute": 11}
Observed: {"hour": 1, "minute": 11}
